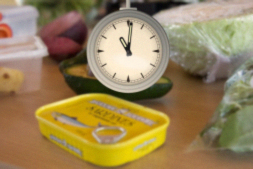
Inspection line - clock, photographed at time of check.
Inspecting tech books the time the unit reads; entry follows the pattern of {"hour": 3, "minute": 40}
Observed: {"hour": 11, "minute": 1}
